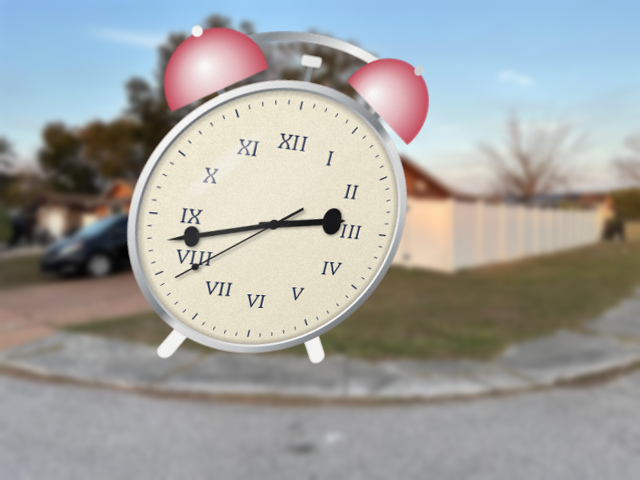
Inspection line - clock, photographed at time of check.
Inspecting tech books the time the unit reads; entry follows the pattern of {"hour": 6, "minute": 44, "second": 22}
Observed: {"hour": 2, "minute": 42, "second": 39}
